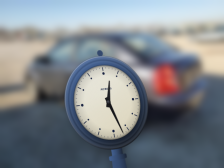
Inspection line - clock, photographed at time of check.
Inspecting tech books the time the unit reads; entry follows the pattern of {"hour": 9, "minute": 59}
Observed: {"hour": 12, "minute": 27}
